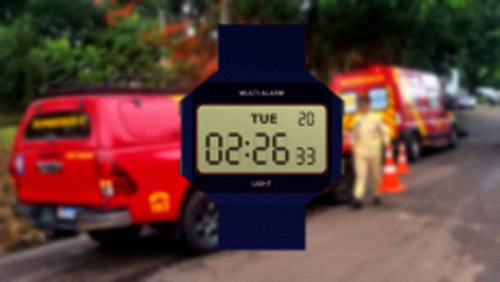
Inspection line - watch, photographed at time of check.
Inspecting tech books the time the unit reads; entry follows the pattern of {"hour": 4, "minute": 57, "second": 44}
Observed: {"hour": 2, "minute": 26, "second": 33}
